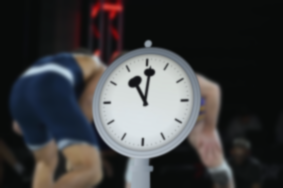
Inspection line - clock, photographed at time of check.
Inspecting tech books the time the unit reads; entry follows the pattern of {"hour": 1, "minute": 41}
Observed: {"hour": 11, "minute": 1}
